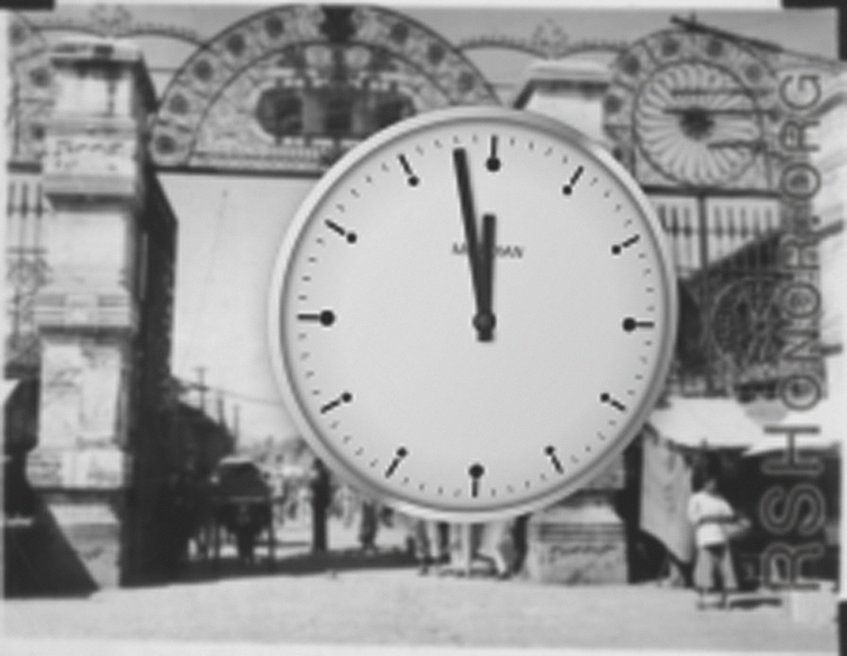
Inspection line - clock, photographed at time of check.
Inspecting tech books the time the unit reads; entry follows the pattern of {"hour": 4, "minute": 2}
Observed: {"hour": 11, "minute": 58}
